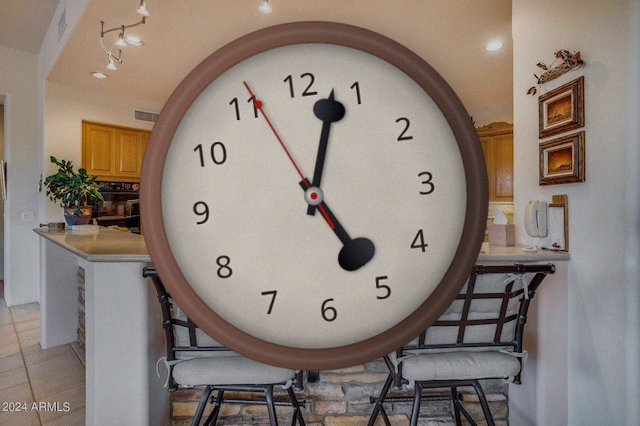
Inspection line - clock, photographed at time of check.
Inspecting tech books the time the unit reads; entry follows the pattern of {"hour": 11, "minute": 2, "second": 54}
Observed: {"hour": 5, "minute": 2, "second": 56}
